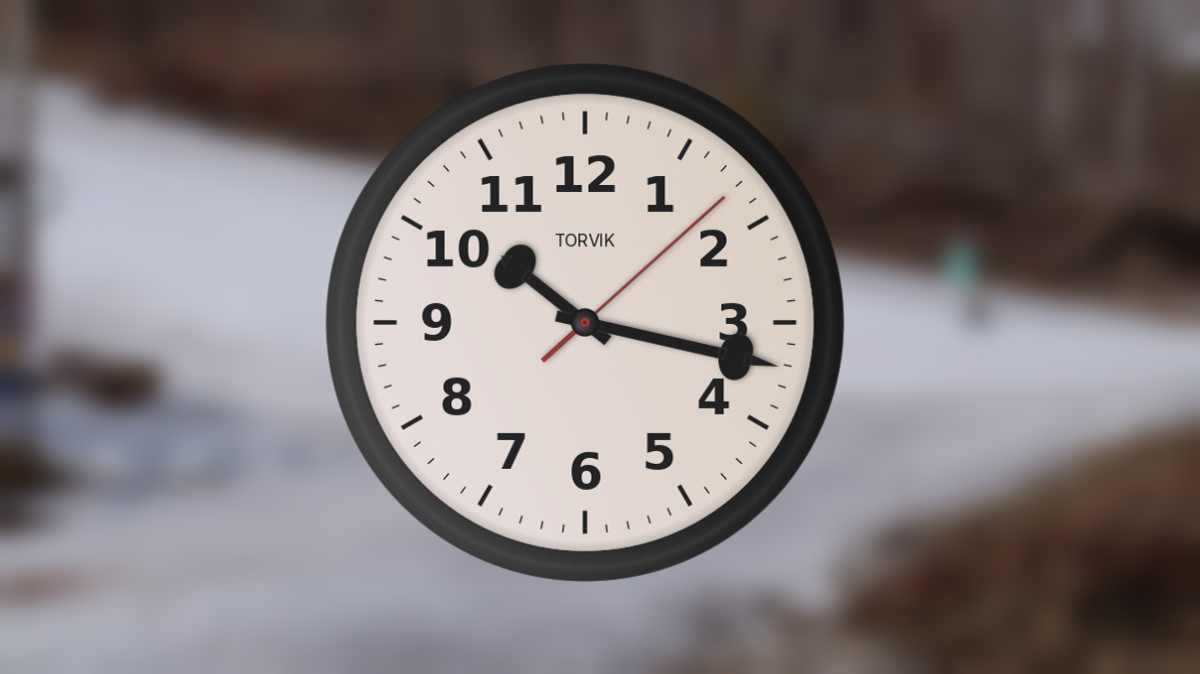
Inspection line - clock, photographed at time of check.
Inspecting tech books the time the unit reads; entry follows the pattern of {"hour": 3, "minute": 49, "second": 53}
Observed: {"hour": 10, "minute": 17, "second": 8}
